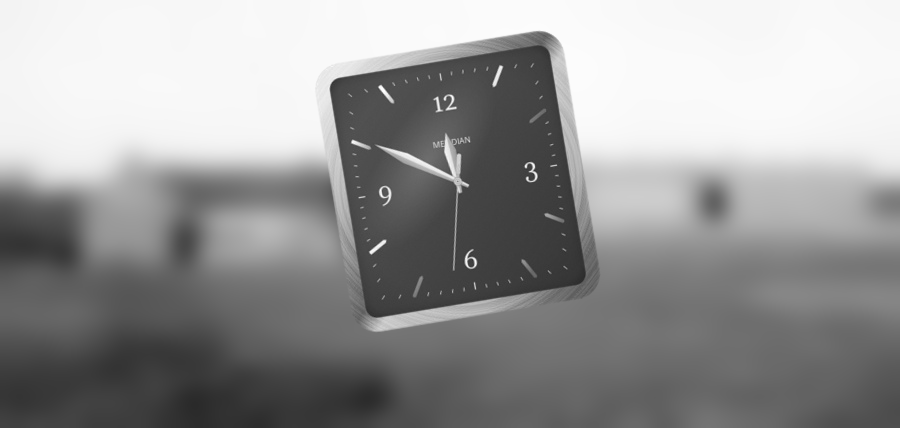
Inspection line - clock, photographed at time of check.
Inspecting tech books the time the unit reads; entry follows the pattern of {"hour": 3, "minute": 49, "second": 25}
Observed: {"hour": 11, "minute": 50, "second": 32}
